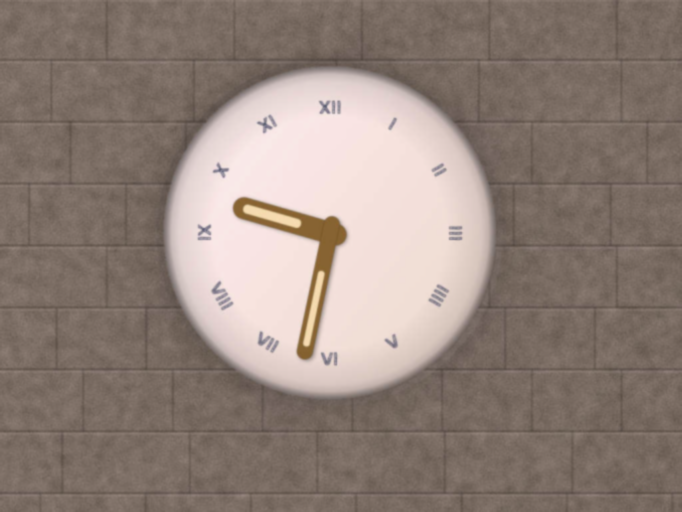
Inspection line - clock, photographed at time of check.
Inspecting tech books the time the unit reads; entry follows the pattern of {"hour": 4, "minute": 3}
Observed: {"hour": 9, "minute": 32}
